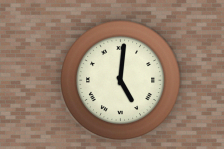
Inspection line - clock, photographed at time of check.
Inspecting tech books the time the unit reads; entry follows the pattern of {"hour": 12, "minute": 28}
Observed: {"hour": 5, "minute": 1}
